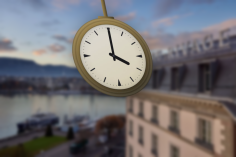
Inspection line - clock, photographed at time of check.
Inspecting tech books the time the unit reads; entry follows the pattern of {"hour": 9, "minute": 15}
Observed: {"hour": 4, "minute": 0}
